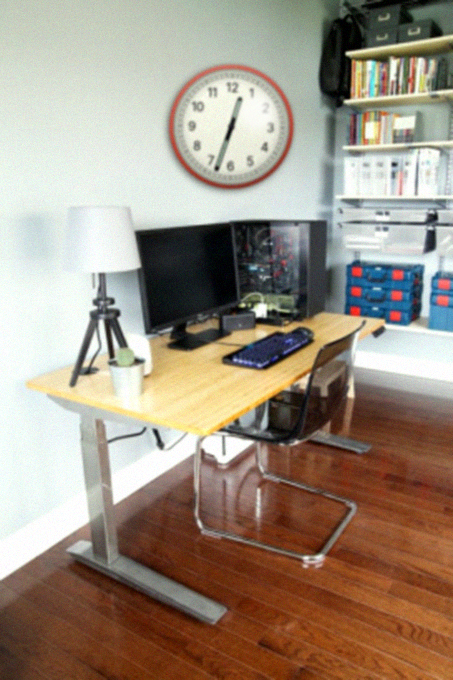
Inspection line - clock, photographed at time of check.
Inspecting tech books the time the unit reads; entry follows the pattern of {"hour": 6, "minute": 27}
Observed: {"hour": 12, "minute": 33}
